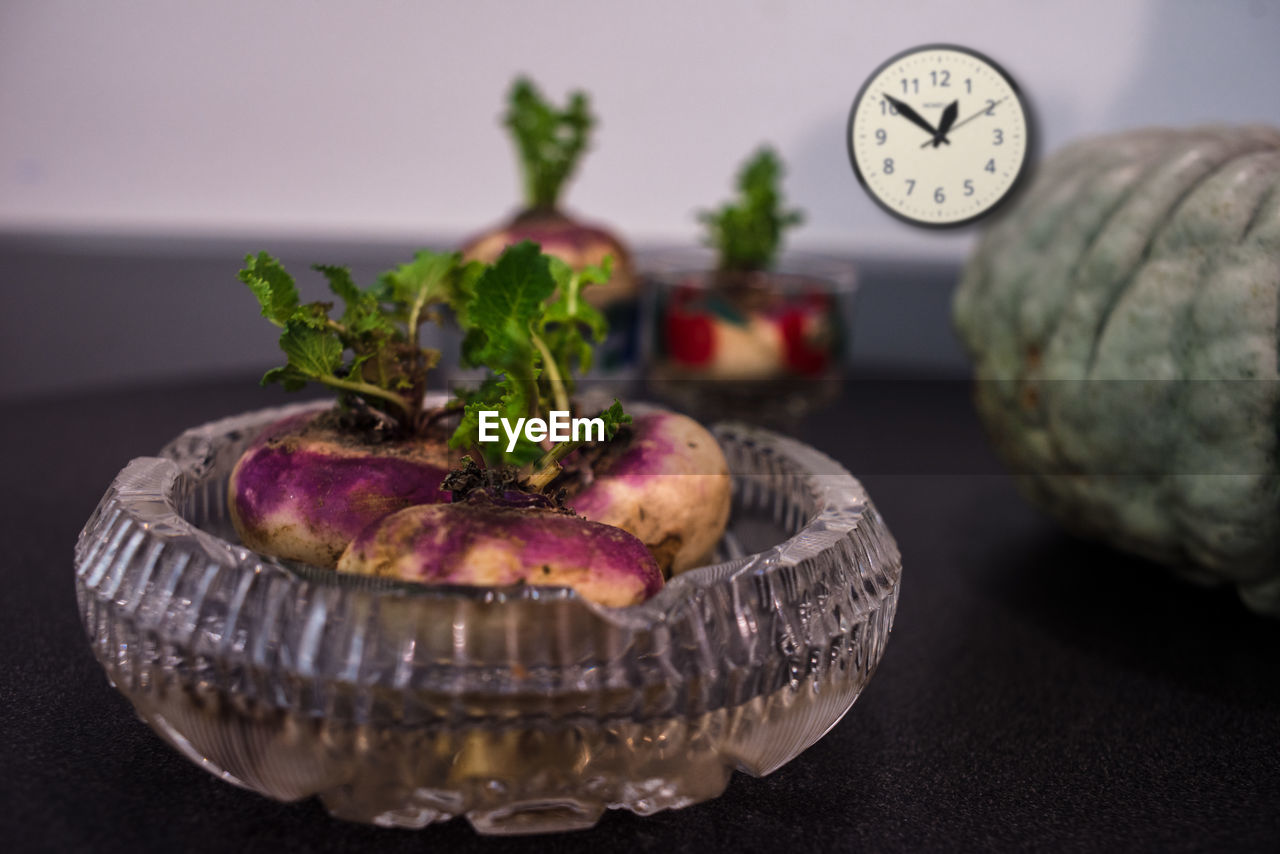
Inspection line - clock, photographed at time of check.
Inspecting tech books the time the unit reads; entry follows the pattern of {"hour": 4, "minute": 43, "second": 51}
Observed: {"hour": 12, "minute": 51, "second": 10}
